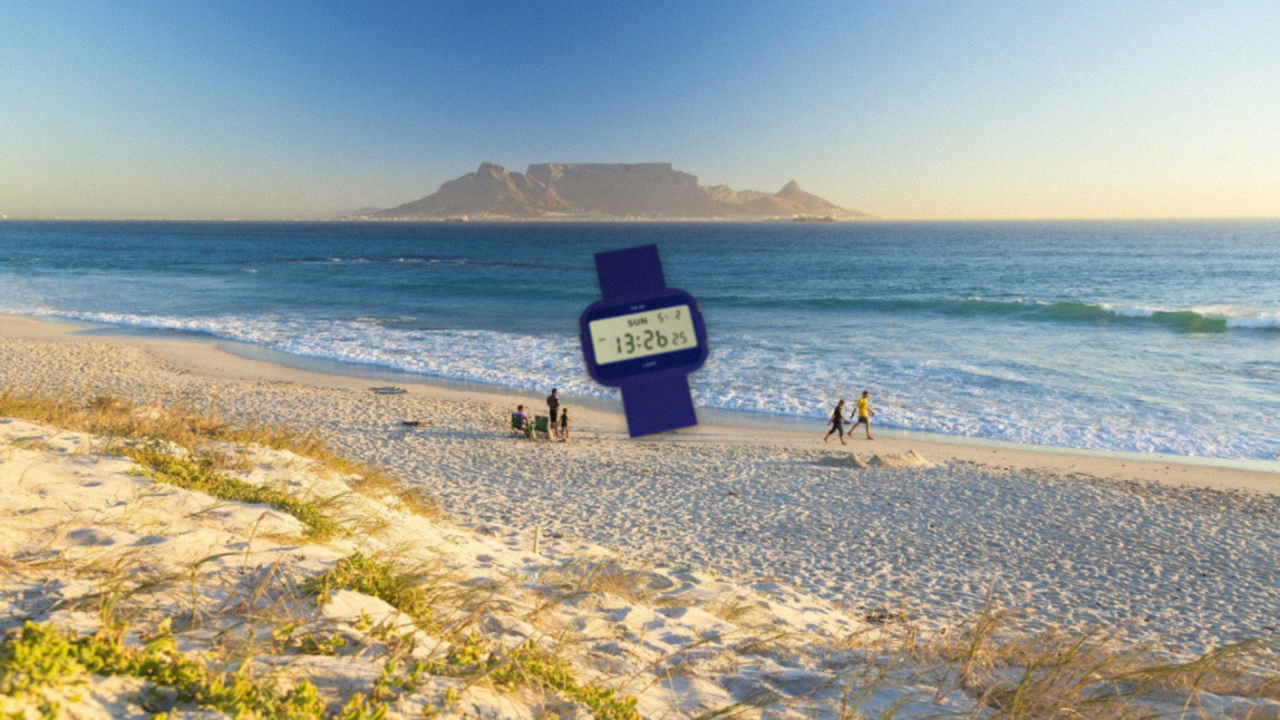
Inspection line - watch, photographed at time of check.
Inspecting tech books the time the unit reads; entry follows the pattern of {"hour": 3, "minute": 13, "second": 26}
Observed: {"hour": 13, "minute": 26, "second": 25}
